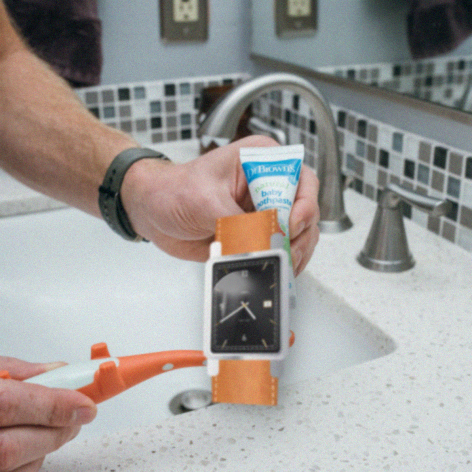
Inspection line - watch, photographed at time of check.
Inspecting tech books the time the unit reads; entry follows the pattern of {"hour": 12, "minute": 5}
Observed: {"hour": 4, "minute": 40}
